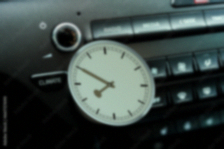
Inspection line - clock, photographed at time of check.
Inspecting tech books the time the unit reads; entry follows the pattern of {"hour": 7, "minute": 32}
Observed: {"hour": 7, "minute": 50}
